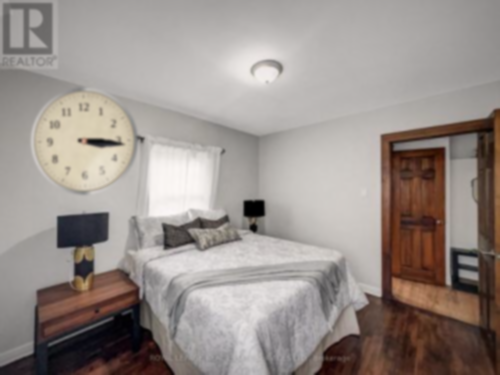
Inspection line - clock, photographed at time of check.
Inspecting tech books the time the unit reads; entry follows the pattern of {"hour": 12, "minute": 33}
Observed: {"hour": 3, "minute": 16}
